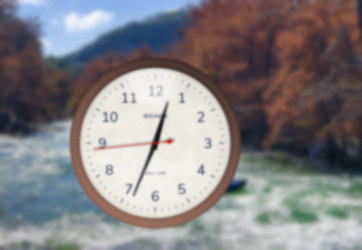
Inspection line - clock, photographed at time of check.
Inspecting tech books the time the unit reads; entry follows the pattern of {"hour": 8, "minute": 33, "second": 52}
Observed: {"hour": 12, "minute": 33, "second": 44}
